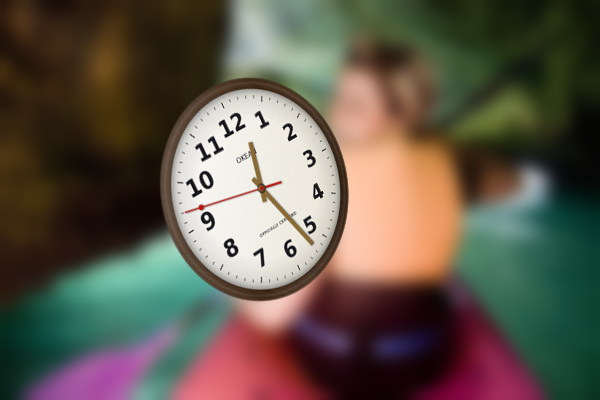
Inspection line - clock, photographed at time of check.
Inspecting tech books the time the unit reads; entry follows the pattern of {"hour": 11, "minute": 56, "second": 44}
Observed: {"hour": 12, "minute": 26, "second": 47}
